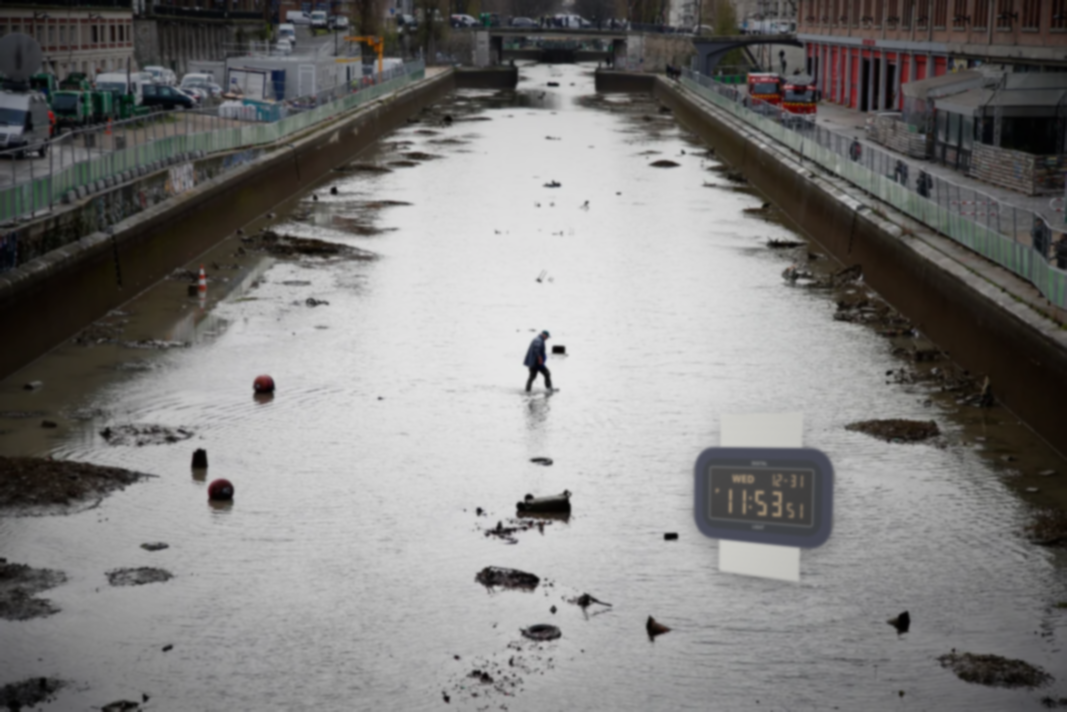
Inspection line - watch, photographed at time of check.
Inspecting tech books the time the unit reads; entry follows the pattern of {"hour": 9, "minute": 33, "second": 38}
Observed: {"hour": 11, "minute": 53, "second": 51}
